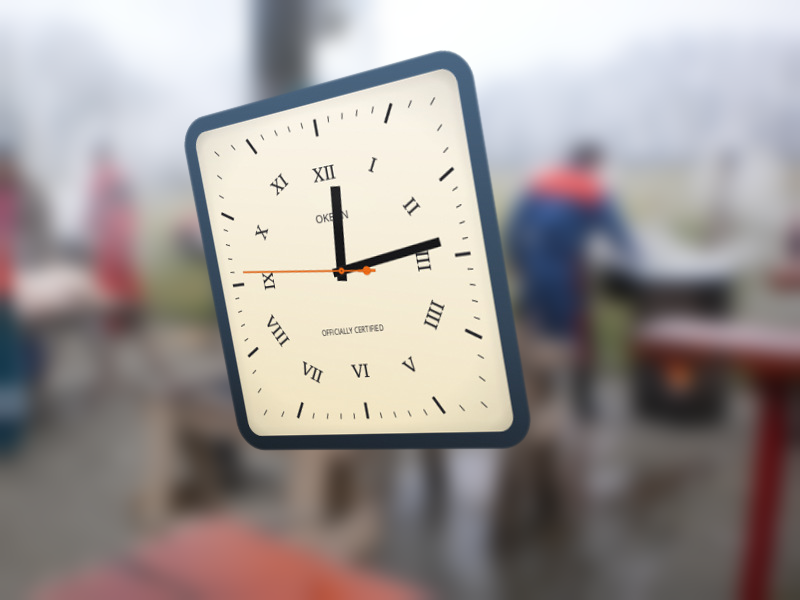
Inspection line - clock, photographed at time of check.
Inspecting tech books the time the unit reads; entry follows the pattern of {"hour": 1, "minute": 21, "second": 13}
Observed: {"hour": 12, "minute": 13, "second": 46}
